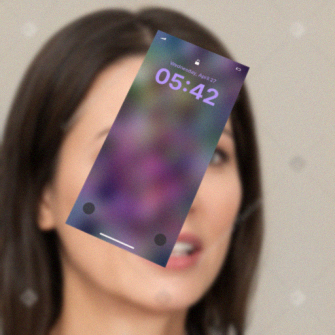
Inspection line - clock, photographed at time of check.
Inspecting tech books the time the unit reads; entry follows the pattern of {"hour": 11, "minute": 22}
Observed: {"hour": 5, "minute": 42}
